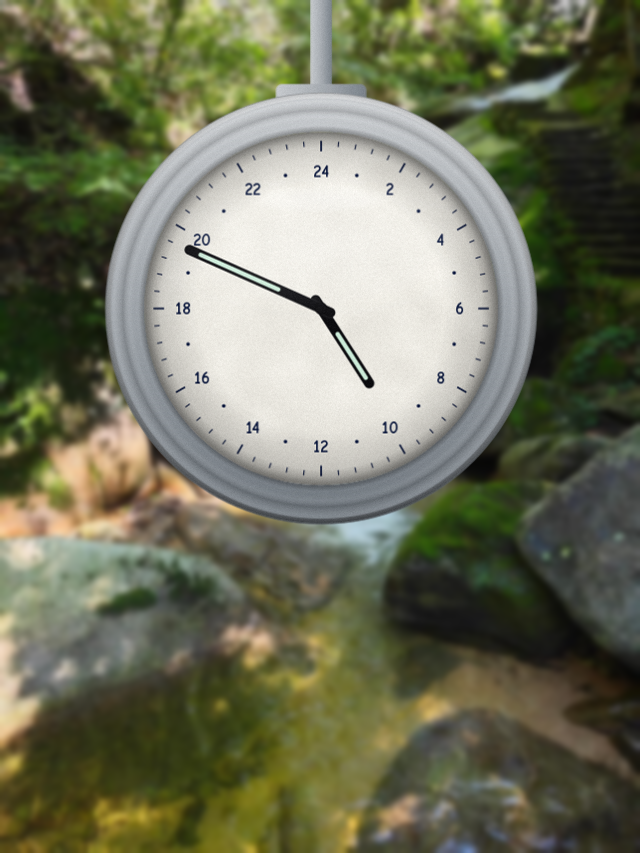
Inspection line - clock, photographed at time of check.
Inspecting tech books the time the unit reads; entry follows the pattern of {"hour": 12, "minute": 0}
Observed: {"hour": 9, "minute": 49}
